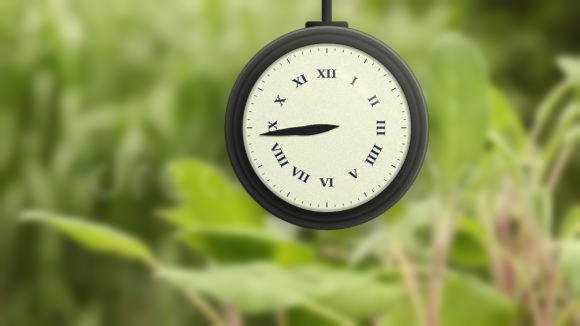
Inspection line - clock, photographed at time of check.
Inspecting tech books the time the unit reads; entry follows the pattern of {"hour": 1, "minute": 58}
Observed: {"hour": 8, "minute": 44}
